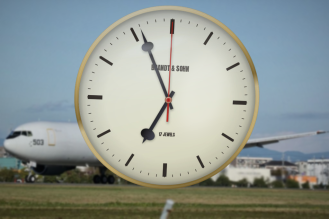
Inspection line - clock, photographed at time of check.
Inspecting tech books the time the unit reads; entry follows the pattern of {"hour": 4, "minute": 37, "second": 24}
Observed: {"hour": 6, "minute": 56, "second": 0}
